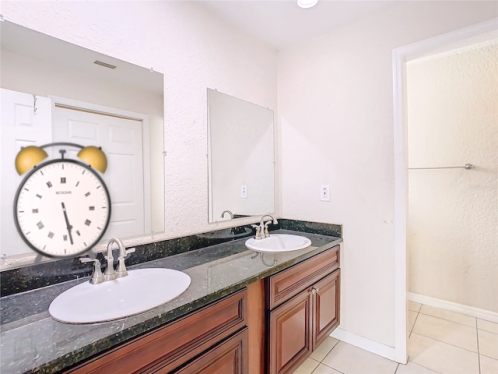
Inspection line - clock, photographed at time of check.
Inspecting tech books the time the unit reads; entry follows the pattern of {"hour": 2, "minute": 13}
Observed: {"hour": 5, "minute": 28}
